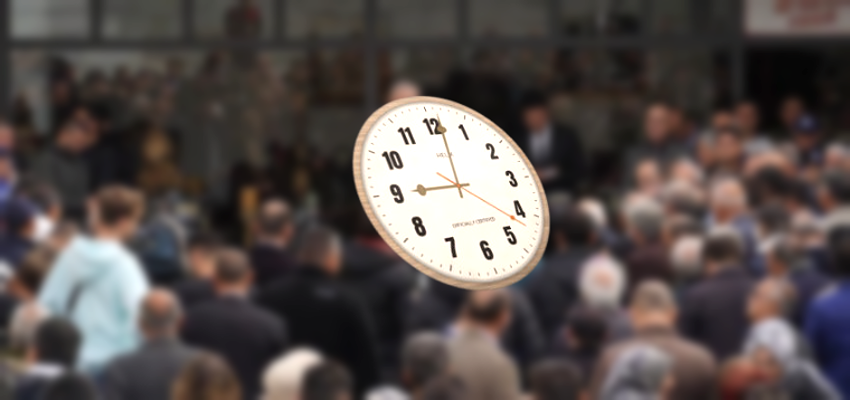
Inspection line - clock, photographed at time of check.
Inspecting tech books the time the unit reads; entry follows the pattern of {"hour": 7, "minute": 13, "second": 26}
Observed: {"hour": 9, "minute": 1, "second": 22}
